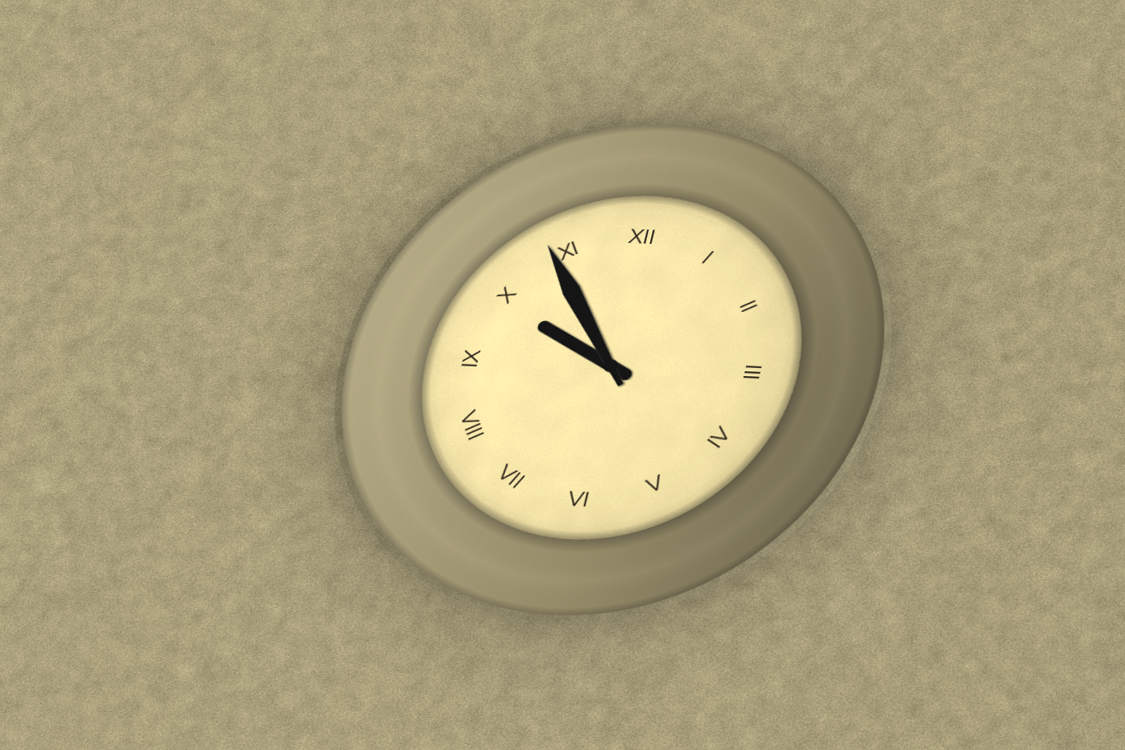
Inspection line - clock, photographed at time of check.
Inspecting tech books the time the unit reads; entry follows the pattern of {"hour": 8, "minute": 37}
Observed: {"hour": 9, "minute": 54}
